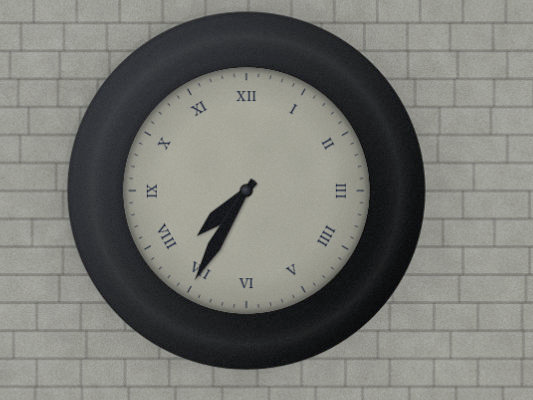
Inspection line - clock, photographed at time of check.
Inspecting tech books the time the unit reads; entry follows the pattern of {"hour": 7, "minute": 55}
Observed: {"hour": 7, "minute": 35}
